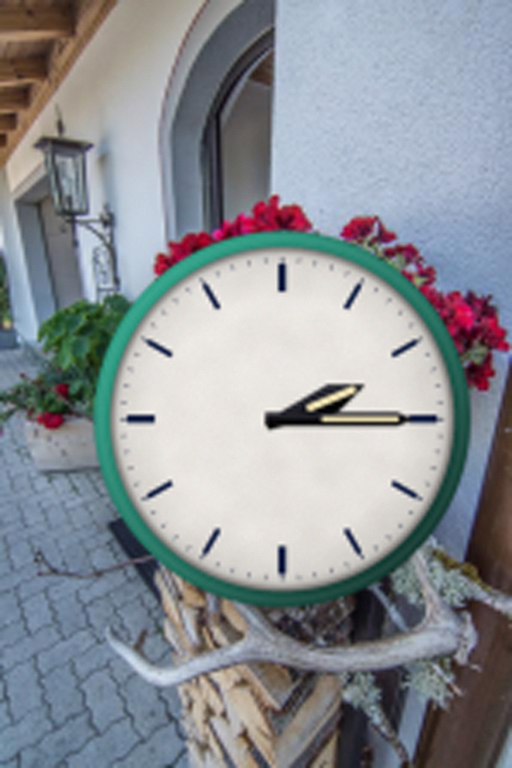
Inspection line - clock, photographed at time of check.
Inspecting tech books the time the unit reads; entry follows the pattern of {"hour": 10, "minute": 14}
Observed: {"hour": 2, "minute": 15}
